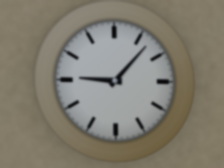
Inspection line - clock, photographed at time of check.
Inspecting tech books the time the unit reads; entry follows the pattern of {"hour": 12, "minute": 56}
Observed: {"hour": 9, "minute": 7}
